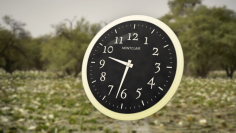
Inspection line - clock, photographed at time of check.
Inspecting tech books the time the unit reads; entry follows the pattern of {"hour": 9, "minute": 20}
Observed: {"hour": 9, "minute": 32}
